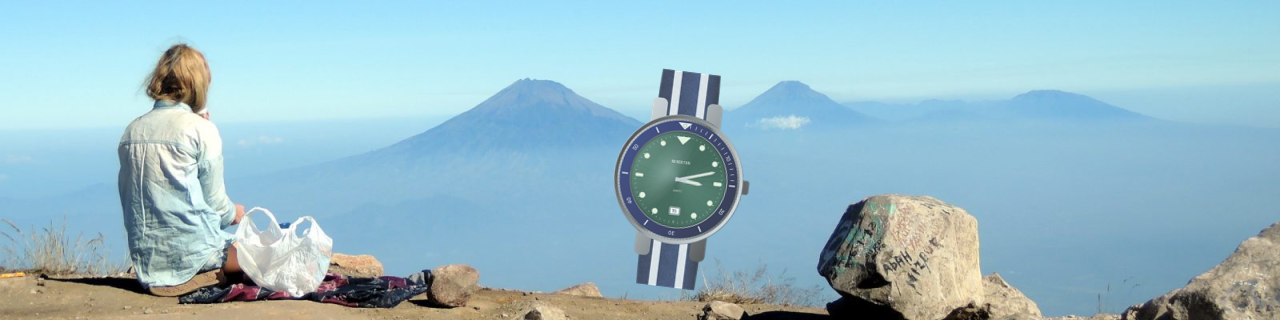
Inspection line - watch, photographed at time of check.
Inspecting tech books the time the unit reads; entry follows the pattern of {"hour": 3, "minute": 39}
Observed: {"hour": 3, "minute": 12}
